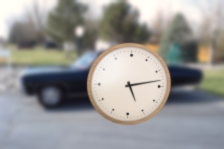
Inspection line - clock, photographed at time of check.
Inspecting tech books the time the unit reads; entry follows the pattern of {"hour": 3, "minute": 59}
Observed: {"hour": 5, "minute": 13}
